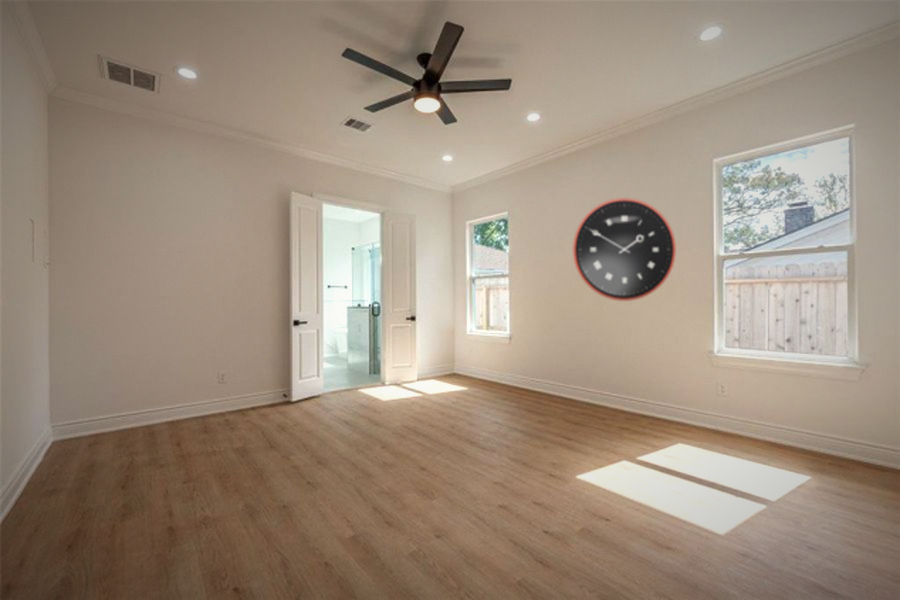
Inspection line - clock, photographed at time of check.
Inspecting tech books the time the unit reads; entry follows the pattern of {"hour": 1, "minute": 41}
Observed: {"hour": 1, "minute": 50}
